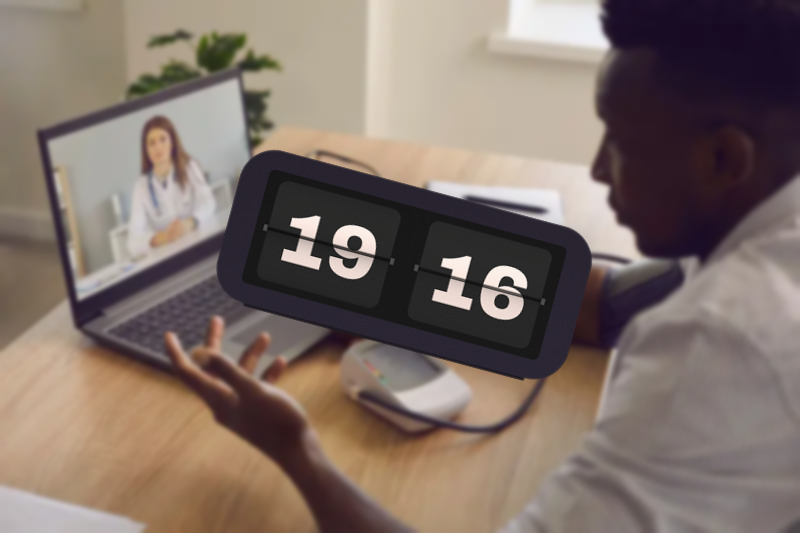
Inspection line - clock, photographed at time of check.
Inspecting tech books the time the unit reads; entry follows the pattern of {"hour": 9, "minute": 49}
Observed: {"hour": 19, "minute": 16}
